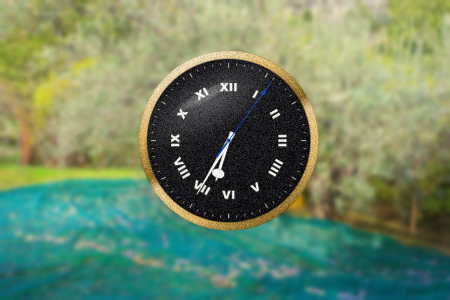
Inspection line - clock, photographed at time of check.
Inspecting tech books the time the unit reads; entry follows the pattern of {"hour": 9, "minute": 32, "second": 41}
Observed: {"hour": 6, "minute": 35, "second": 6}
